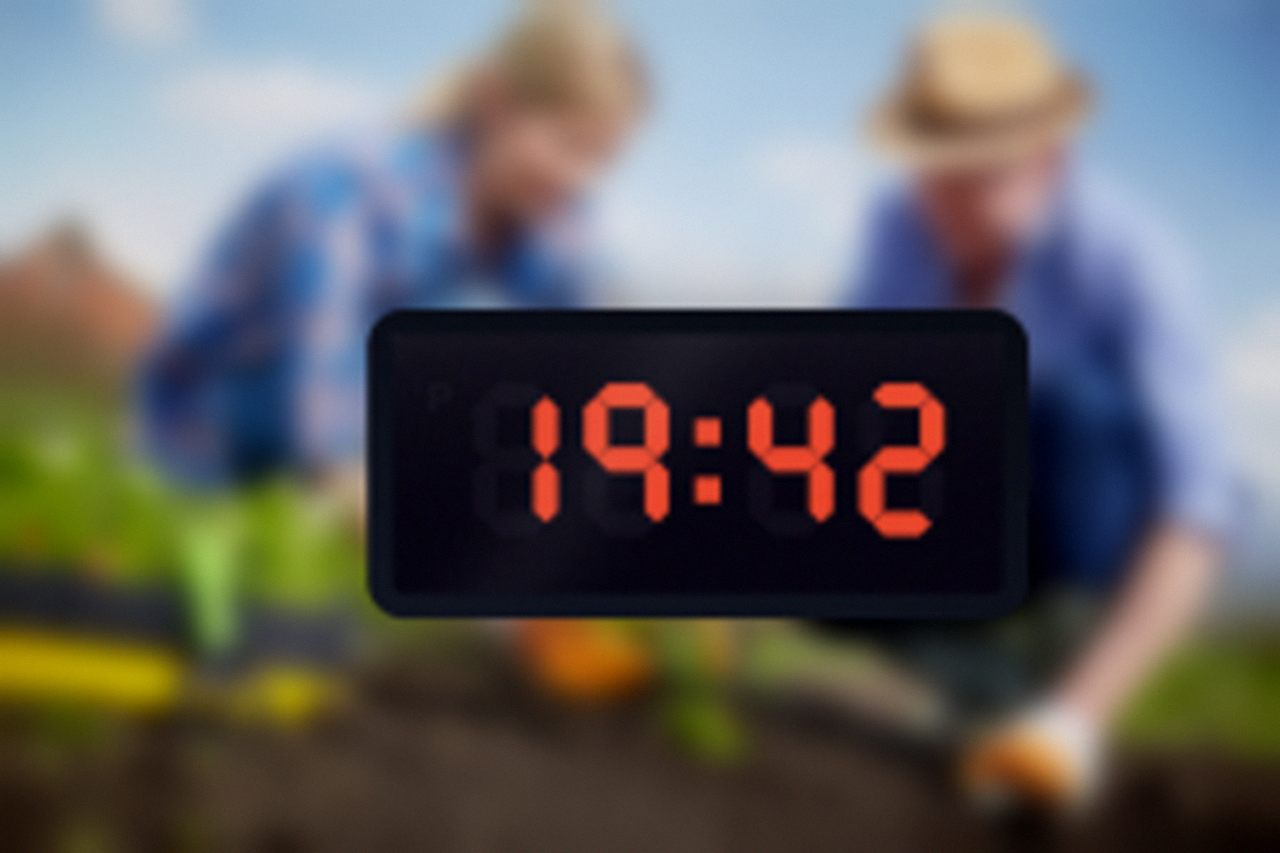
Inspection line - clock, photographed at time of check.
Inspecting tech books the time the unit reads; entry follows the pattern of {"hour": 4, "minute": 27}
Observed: {"hour": 19, "minute": 42}
